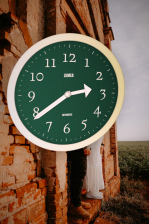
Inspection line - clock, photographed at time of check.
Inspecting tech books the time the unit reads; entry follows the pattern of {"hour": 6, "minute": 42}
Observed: {"hour": 2, "minute": 39}
